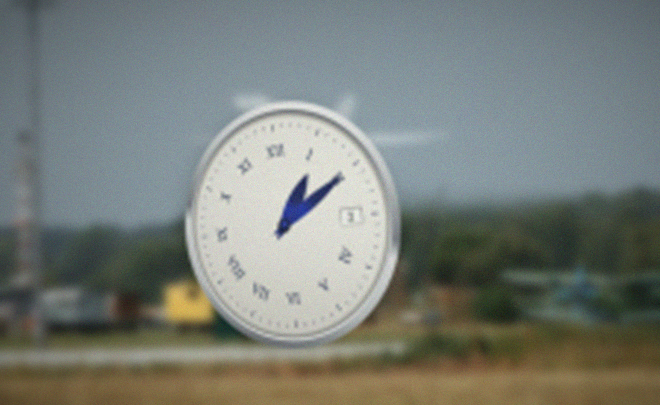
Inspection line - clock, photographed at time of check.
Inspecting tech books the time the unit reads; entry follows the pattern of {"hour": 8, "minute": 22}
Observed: {"hour": 1, "minute": 10}
